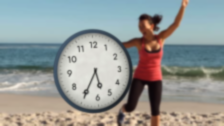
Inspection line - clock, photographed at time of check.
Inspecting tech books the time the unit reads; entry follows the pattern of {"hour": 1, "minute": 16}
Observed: {"hour": 5, "minute": 35}
